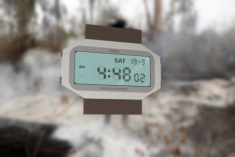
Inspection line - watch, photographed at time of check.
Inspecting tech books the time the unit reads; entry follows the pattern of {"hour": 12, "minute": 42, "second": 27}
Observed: {"hour": 4, "minute": 48, "second": 2}
